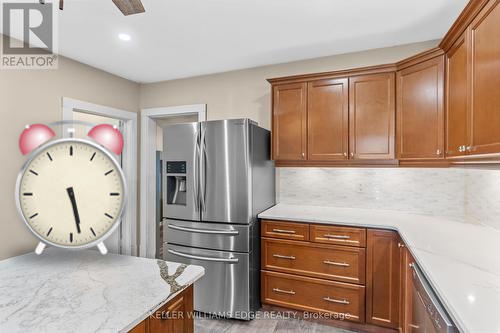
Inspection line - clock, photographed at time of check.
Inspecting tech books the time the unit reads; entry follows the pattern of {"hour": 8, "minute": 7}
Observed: {"hour": 5, "minute": 28}
